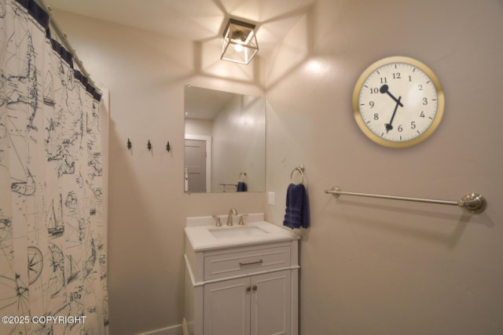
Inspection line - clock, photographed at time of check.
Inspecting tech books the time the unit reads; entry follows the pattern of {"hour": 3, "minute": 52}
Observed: {"hour": 10, "minute": 34}
